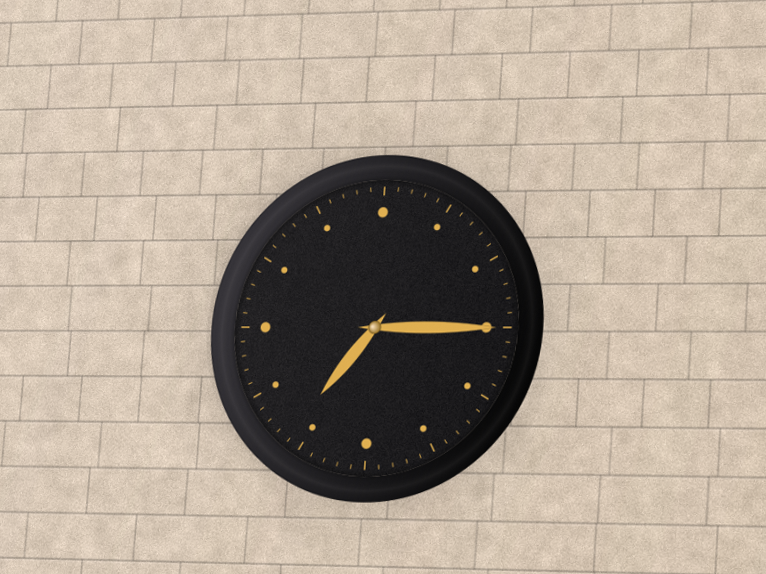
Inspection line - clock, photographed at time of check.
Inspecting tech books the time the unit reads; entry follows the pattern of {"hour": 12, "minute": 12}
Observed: {"hour": 7, "minute": 15}
